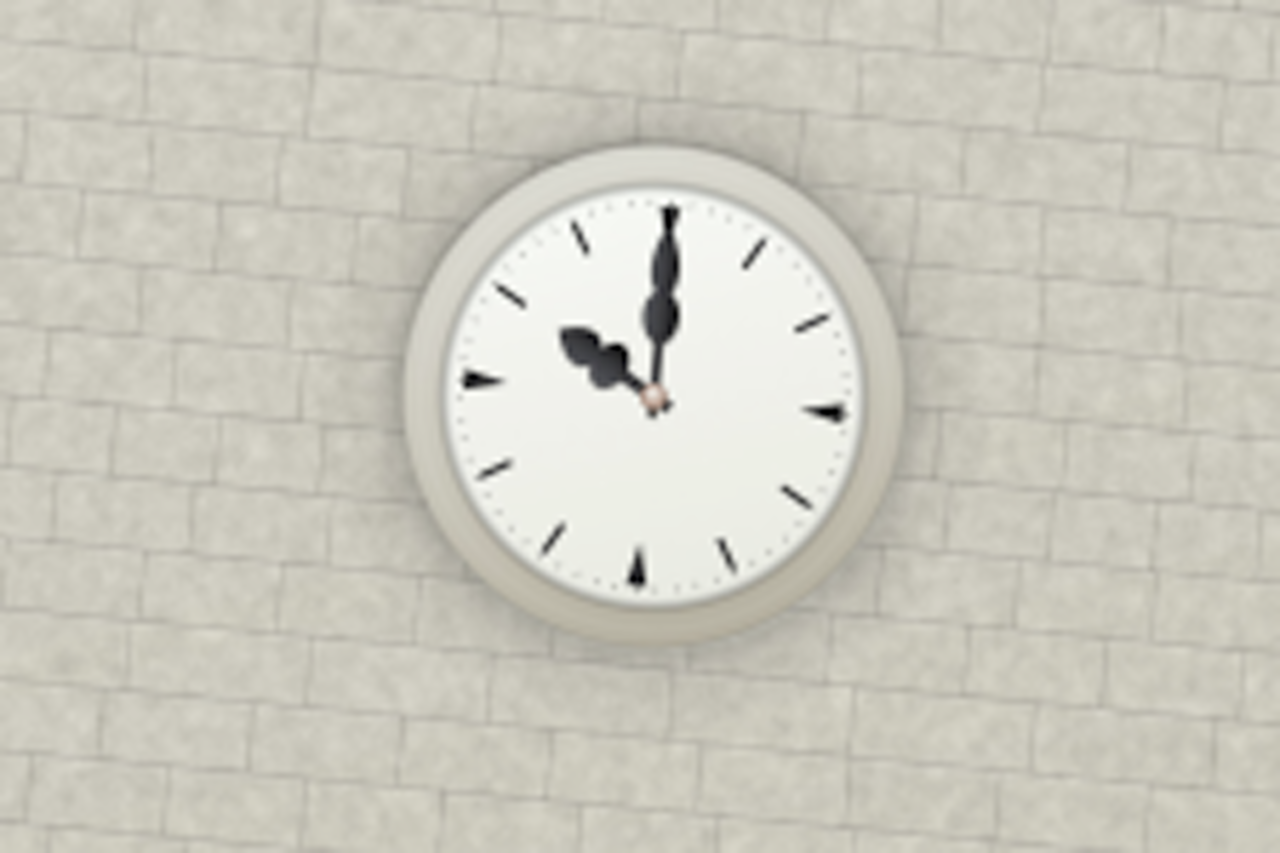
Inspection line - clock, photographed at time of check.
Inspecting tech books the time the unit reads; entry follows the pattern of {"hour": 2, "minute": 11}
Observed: {"hour": 10, "minute": 0}
